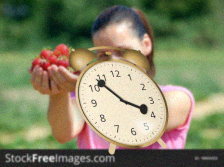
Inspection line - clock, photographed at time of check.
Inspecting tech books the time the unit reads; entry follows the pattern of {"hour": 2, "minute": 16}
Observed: {"hour": 3, "minute": 53}
